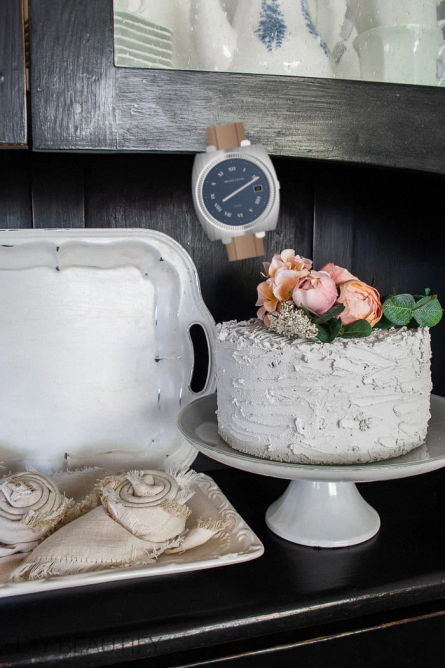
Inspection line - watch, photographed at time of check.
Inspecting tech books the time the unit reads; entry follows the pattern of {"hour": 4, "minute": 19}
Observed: {"hour": 8, "minute": 11}
